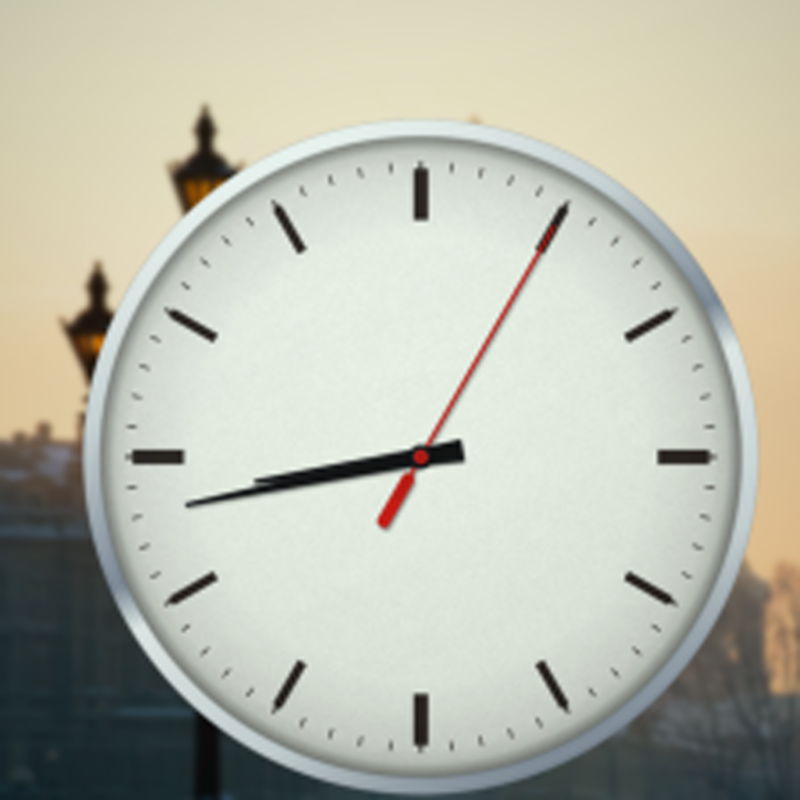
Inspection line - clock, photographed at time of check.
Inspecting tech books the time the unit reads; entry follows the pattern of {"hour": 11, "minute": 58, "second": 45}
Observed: {"hour": 8, "minute": 43, "second": 5}
